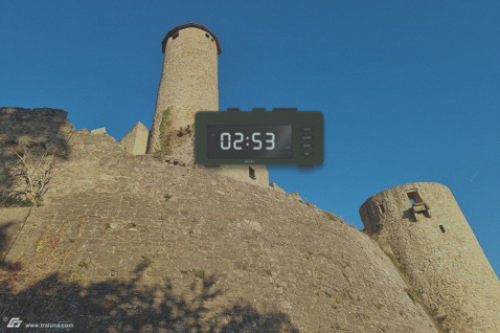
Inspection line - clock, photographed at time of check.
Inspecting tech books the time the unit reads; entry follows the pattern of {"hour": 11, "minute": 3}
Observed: {"hour": 2, "minute": 53}
